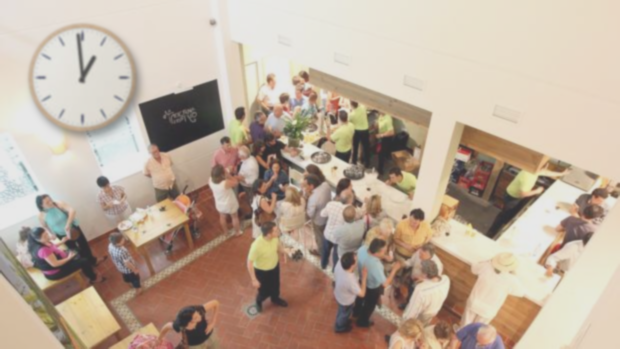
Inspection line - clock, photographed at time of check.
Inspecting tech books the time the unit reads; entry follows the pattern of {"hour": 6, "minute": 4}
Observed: {"hour": 12, "minute": 59}
